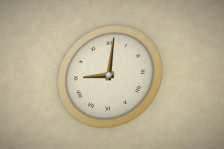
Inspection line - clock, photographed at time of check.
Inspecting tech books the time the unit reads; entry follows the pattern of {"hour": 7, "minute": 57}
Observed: {"hour": 9, "minute": 1}
